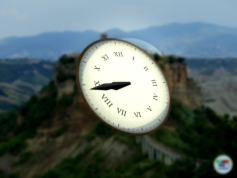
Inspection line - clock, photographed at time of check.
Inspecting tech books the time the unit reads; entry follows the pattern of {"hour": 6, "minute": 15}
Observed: {"hour": 8, "minute": 44}
